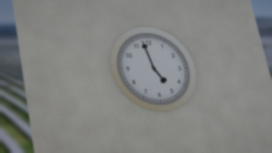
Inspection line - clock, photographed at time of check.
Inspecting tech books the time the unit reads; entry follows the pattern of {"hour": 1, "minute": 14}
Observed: {"hour": 4, "minute": 58}
